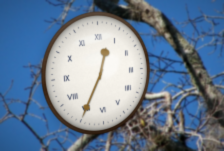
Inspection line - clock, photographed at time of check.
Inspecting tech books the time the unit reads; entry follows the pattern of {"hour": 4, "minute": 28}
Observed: {"hour": 12, "minute": 35}
